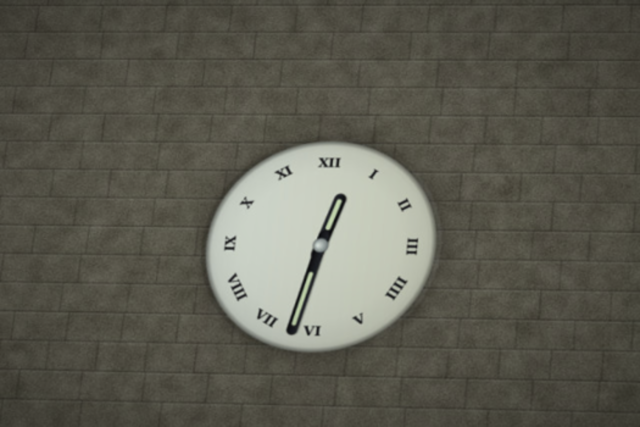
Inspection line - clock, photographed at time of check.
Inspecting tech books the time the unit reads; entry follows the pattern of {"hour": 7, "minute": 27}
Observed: {"hour": 12, "minute": 32}
